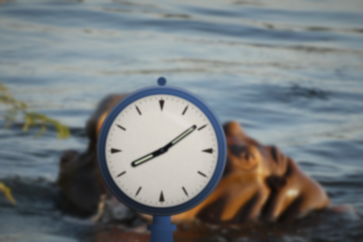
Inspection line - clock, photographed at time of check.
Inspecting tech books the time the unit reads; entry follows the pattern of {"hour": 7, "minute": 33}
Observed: {"hour": 8, "minute": 9}
